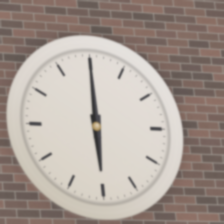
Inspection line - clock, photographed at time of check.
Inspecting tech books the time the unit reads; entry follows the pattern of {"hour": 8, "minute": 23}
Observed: {"hour": 6, "minute": 0}
